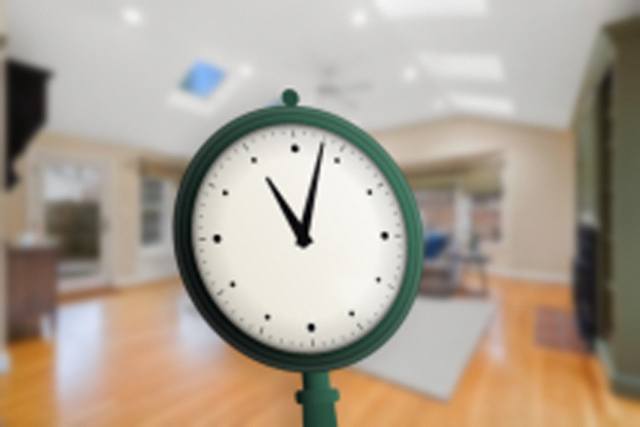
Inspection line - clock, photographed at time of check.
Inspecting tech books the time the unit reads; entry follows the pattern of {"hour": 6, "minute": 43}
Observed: {"hour": 11, "minute": 3}
